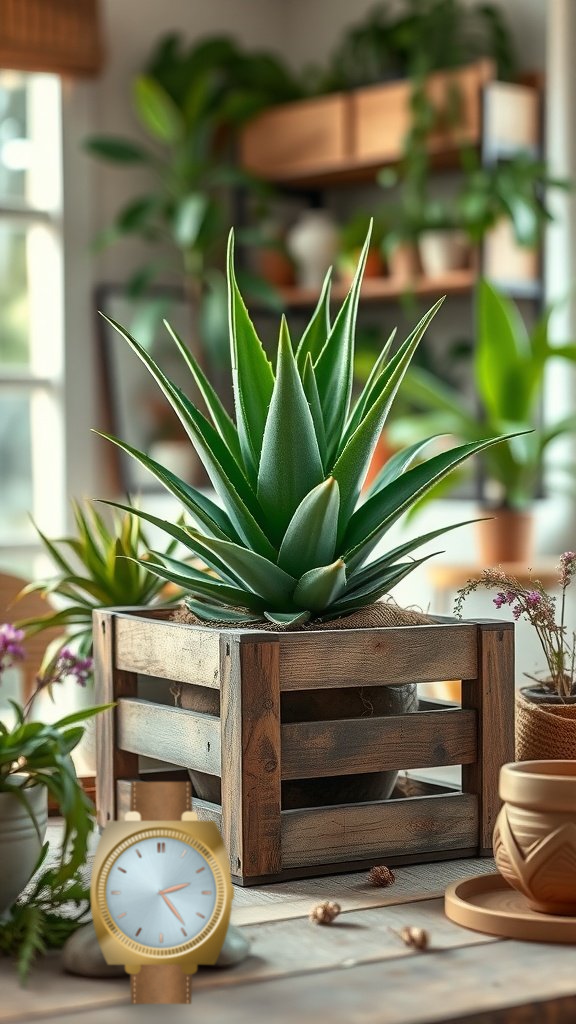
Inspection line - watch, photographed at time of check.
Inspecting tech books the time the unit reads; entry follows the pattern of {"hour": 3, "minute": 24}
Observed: {"hour": 2, "minute": 24}
